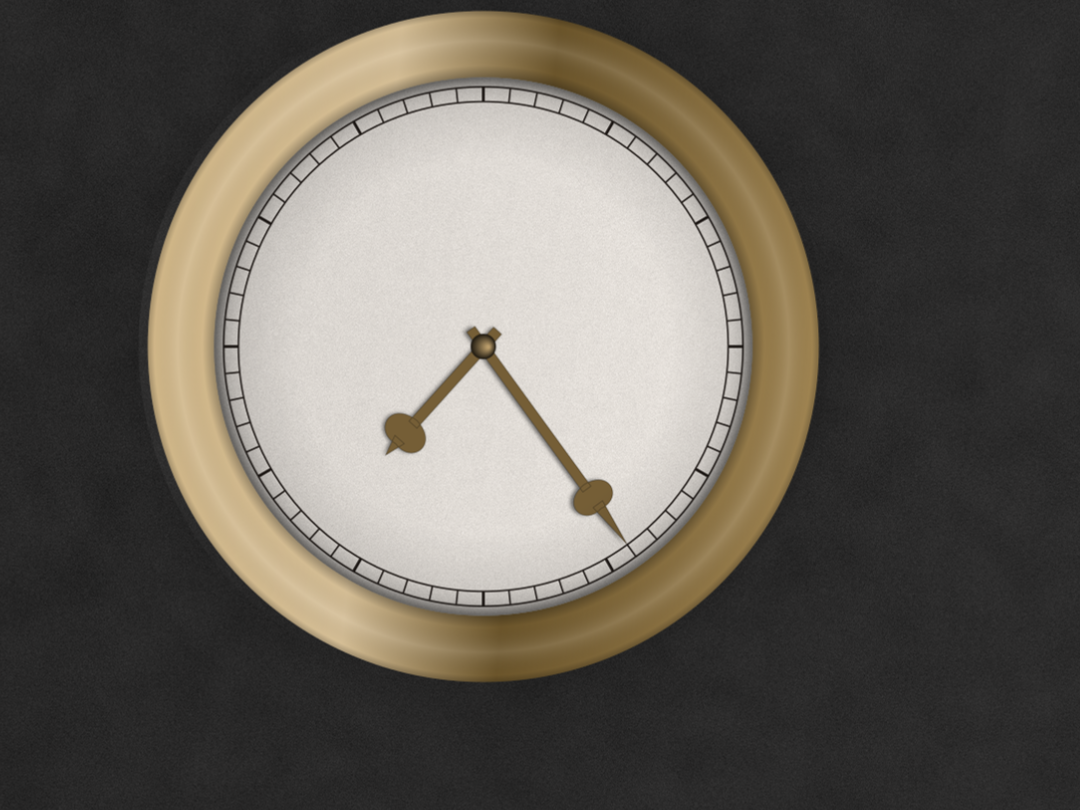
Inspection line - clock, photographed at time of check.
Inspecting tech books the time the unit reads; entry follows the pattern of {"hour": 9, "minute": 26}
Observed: {"hour": 7, "minute": 24}
